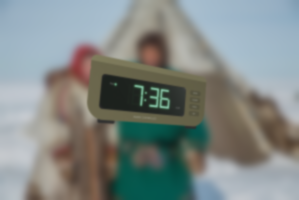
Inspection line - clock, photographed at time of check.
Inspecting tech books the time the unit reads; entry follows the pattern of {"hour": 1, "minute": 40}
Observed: {"hour": 7, "minute": 36}
